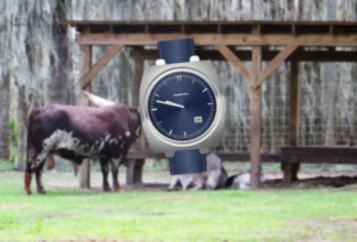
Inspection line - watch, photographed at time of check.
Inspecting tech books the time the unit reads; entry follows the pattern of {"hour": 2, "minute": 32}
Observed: {"hour": 9, "minute": 48}
